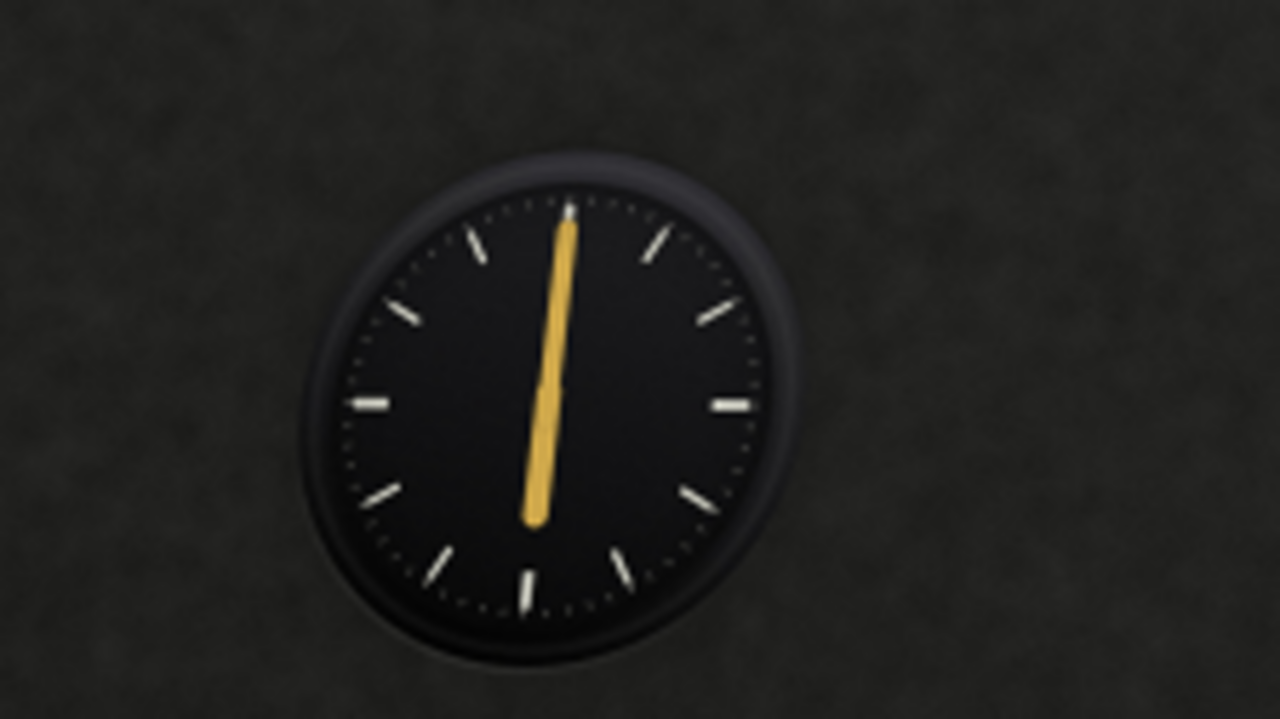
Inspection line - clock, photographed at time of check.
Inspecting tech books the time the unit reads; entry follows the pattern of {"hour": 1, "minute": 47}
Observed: {"hour": 6, "minute": 0}
